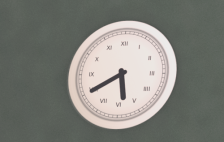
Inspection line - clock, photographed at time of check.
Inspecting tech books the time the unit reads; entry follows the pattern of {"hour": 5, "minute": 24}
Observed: {"hour": 5, "minute": 40}
